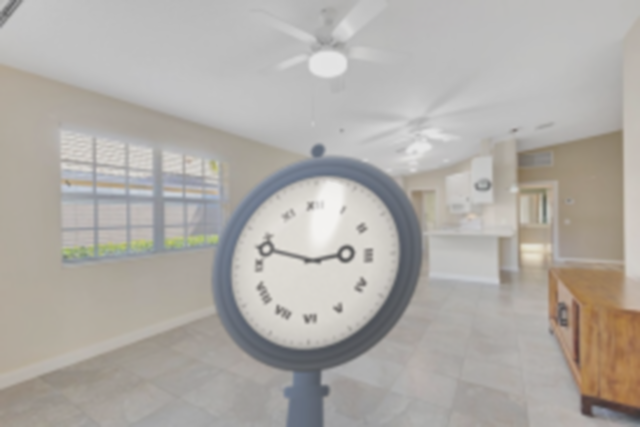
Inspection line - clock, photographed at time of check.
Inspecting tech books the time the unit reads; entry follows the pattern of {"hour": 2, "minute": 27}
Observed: {"hour": 2, "minute": 48}
